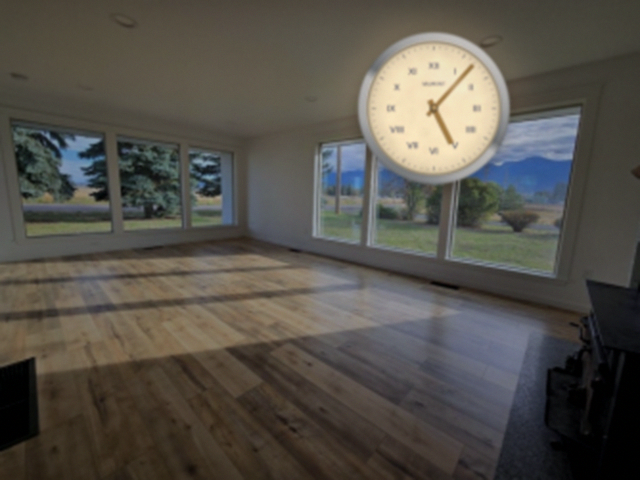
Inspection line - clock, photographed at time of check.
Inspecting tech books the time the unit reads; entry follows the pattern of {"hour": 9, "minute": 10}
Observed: {"hour": 5, "minute": 7}
